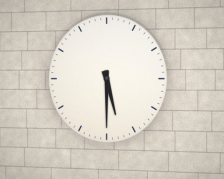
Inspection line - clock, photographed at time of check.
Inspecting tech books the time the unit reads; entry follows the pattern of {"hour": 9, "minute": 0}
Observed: {"hour": 5, "minute": 30}
